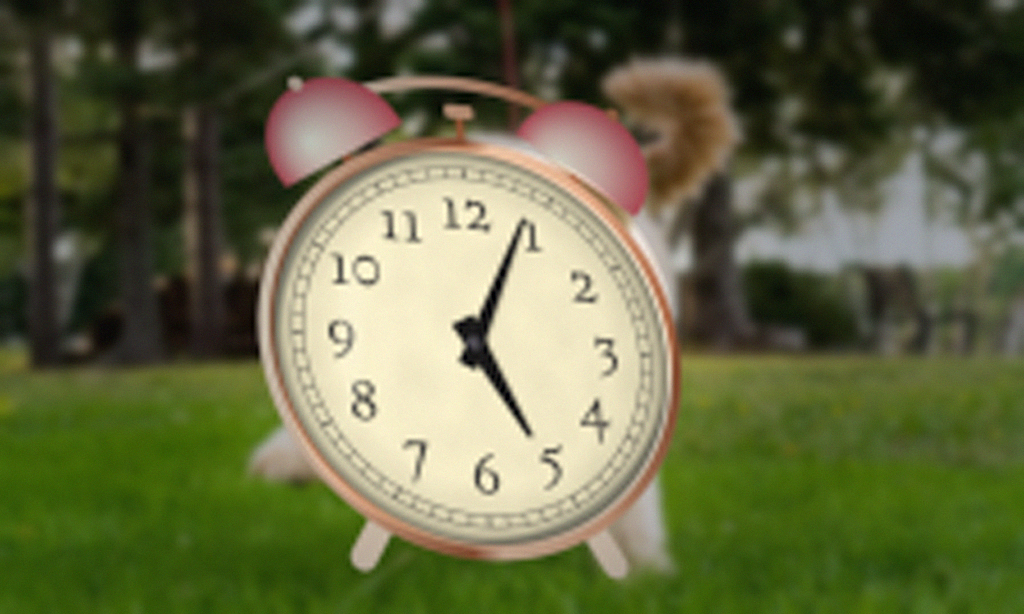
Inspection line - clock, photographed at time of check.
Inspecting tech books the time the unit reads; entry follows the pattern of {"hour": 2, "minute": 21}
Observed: {"hour": 5, "minute": 4}
